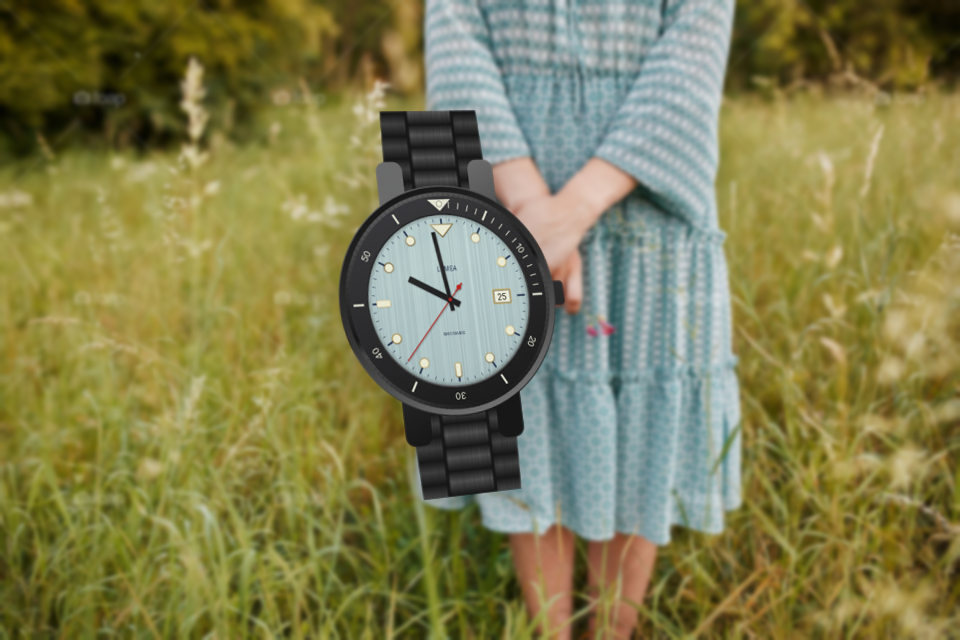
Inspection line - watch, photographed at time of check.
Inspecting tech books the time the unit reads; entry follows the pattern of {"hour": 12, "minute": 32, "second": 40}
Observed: {"hour": 9, "minute": 58, "second": 37}
